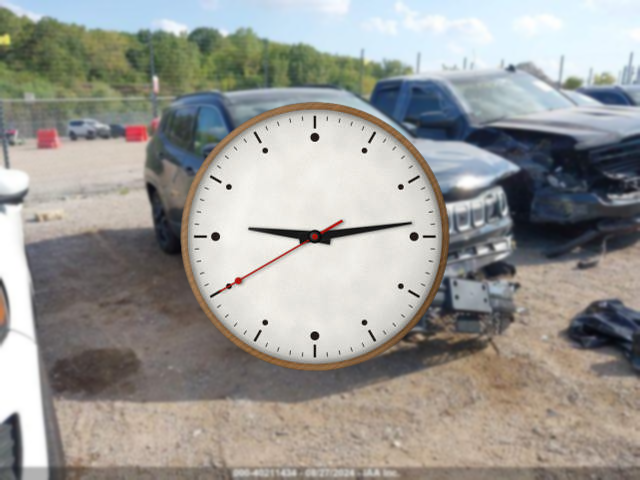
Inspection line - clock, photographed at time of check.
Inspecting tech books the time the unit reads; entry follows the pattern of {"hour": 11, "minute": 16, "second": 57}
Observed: {"hour": 9, "minute": 13, "second": 40}
